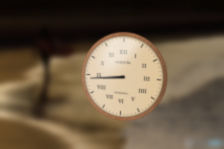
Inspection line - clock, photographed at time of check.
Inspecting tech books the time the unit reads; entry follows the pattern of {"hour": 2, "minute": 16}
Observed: {"hour": 8, "minute": 44}
